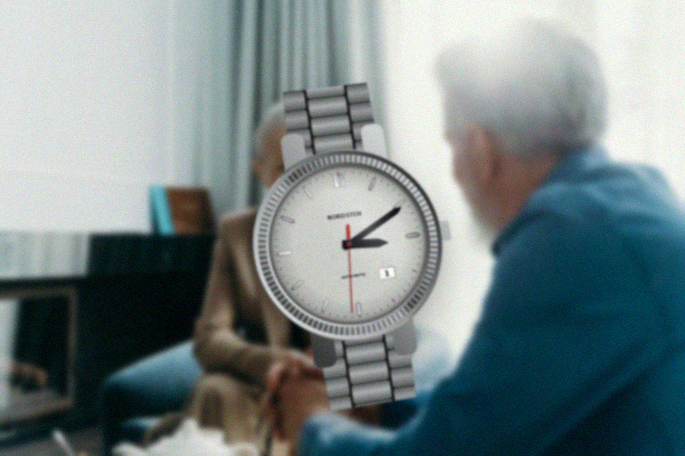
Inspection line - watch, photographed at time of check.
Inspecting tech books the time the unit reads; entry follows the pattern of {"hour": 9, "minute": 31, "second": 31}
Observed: {"hour": 3, "minute": 10, "second": 31}
